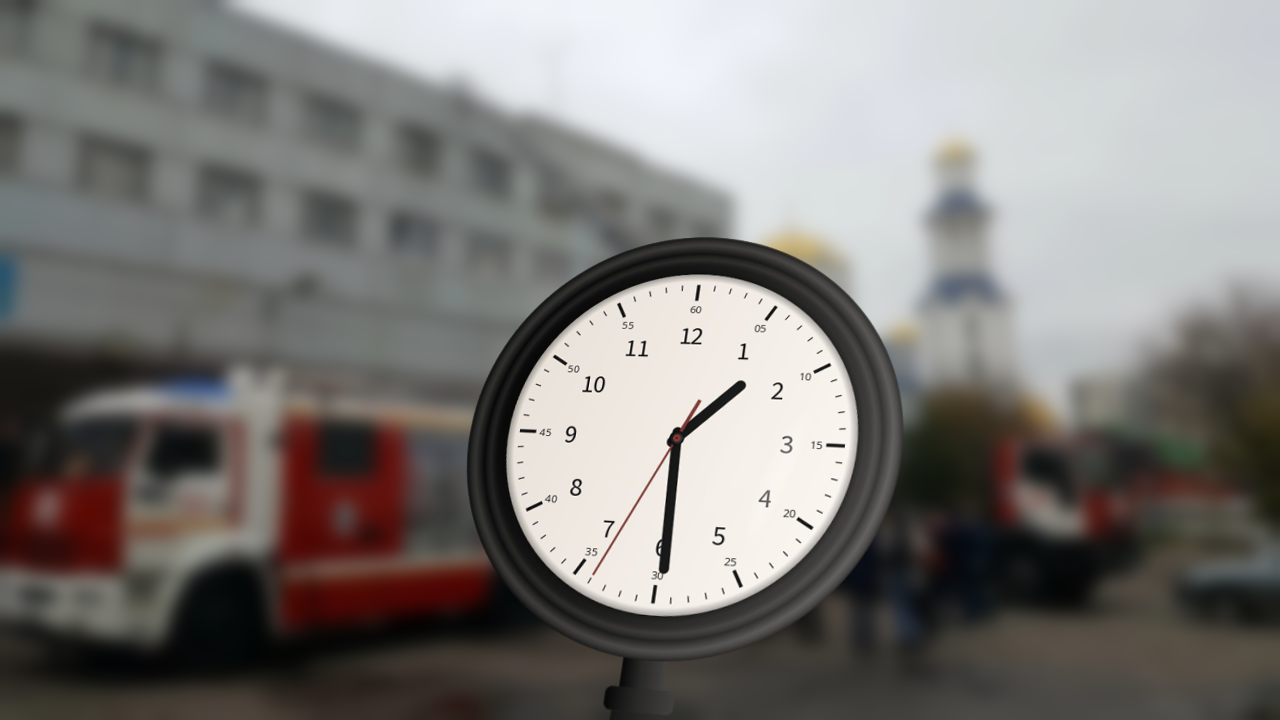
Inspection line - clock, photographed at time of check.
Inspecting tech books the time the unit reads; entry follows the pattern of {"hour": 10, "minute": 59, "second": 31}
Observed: {"hour": 1, "minute": 29, "second": 34}
